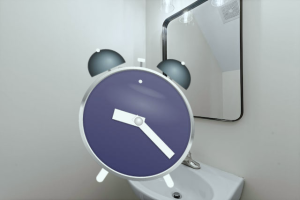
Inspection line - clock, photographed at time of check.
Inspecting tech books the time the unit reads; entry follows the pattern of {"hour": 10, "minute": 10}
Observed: {"hour": 9, "minute": 22}
